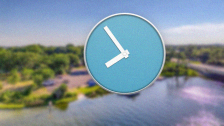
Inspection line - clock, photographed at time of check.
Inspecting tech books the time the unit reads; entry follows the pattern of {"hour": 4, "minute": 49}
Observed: {"hour": 7, "minute": 54}
